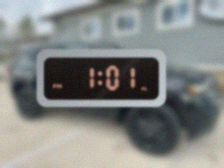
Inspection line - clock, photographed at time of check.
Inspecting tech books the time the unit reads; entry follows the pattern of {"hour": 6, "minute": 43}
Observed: {"hour": 1, "minute": 1}
